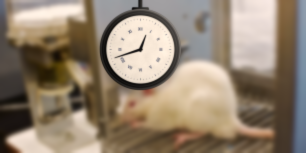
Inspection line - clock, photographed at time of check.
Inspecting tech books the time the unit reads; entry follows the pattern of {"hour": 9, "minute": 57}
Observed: {"hour": 12, "minute": 42}
